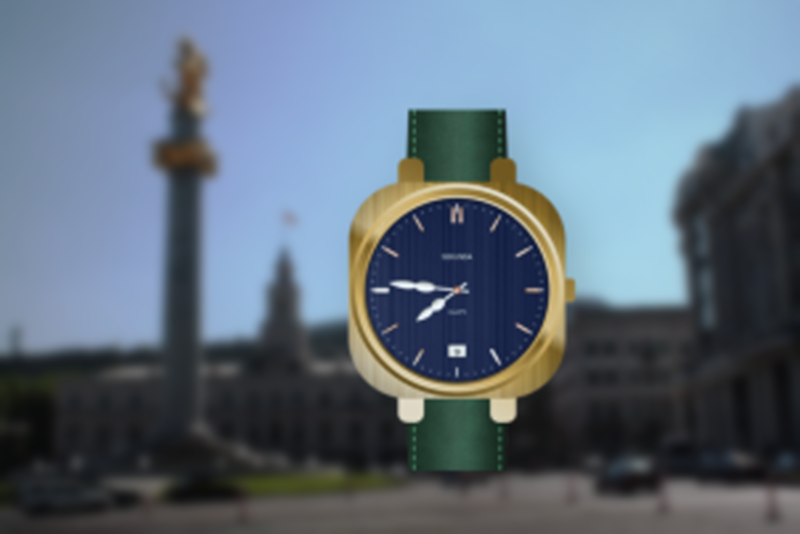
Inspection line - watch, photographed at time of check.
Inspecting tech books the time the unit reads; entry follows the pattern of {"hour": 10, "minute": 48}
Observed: {"hour": 7, "minute": 46}
